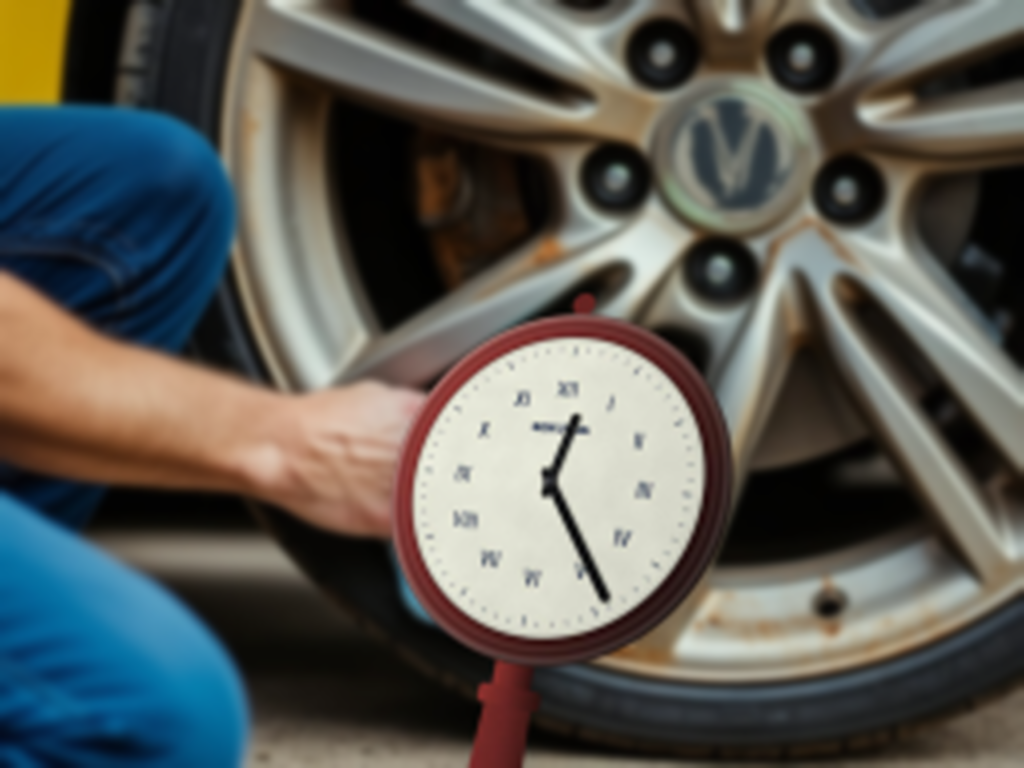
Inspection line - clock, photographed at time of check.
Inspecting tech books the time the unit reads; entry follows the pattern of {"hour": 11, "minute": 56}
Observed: {"hour": 12, "minute": 24}
